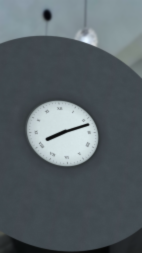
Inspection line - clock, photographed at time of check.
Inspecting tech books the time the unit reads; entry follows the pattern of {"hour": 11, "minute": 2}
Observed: {"hour": 8, "minute": 12}
